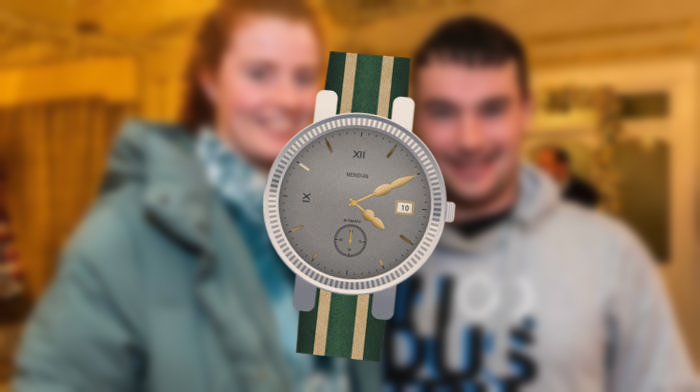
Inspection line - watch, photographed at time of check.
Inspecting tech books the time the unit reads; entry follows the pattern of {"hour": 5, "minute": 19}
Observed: {"hour": 4, "minute": 10}
